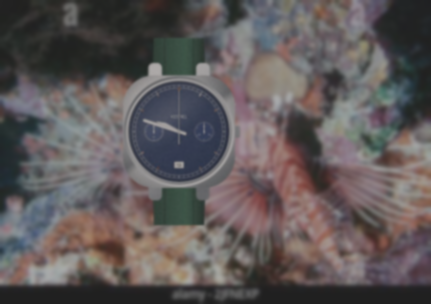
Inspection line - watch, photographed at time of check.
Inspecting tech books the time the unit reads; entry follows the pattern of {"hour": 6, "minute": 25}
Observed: {"hour": 9, "minute": 48}
